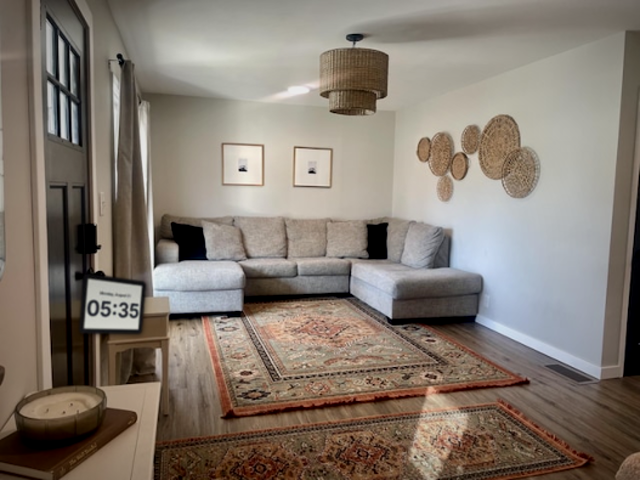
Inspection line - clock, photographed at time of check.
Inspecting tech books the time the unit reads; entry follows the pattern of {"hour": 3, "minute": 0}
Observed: {"hour": 5, "minute": 35}
